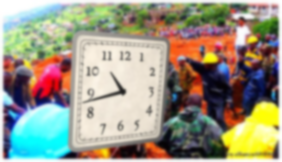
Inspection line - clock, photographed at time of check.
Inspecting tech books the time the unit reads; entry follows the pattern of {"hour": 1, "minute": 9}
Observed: {"hour": 10, "minute": 43}
